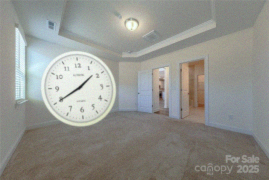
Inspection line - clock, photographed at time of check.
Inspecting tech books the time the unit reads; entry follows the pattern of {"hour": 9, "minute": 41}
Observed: {"hour": 1, "minute": 40}
